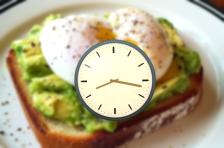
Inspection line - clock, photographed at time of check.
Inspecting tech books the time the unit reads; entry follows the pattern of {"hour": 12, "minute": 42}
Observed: {"hour": 8, "minute": 17}
